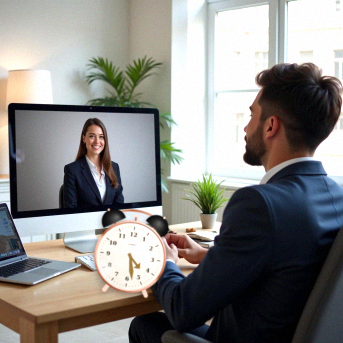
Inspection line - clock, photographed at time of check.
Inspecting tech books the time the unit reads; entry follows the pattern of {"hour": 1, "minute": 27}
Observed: {"hour": 4, "minute": 28}
